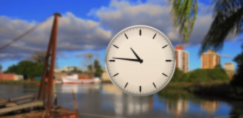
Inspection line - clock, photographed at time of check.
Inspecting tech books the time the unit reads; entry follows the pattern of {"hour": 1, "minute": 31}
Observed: {"hour": 10, "minute": 46}
